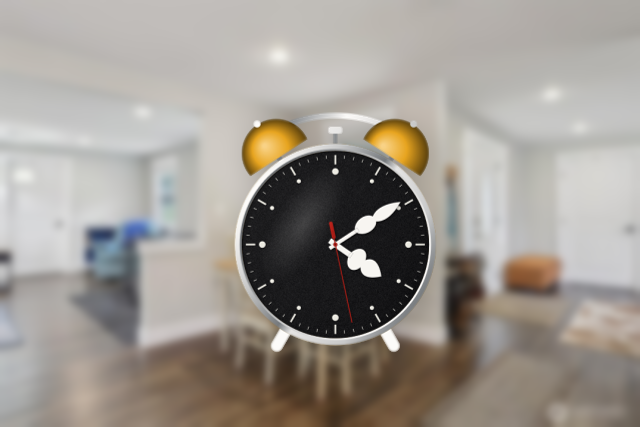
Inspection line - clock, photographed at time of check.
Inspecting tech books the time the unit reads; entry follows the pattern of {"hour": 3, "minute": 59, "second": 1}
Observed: {"hour": 4, "minute": 9, "second": 28}
